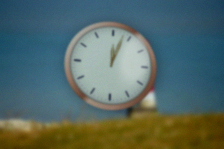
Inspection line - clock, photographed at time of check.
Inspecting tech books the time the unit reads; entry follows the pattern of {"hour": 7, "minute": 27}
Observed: {"hour": 12, "minute": 3}
